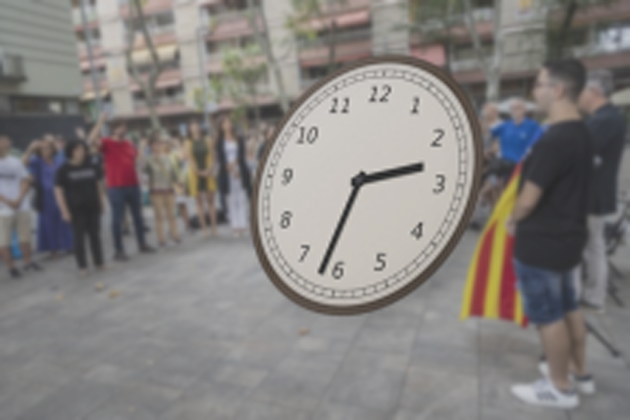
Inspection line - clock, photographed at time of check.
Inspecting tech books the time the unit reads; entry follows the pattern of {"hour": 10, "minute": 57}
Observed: {"hour": 2, "minute": 32}
